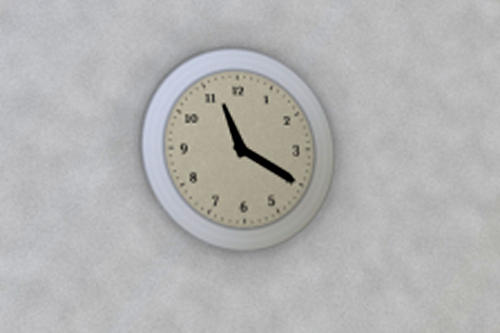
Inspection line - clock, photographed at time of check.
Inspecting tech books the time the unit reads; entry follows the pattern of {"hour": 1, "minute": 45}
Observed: {"hour": 11, "minute": 20}
